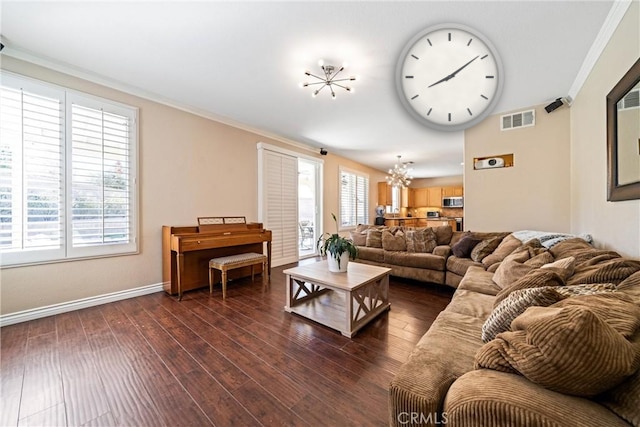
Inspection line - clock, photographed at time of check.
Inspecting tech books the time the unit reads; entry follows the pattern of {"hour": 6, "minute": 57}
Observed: {"hour": 8, "minute": 9}
